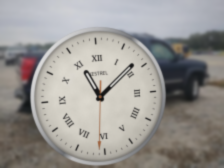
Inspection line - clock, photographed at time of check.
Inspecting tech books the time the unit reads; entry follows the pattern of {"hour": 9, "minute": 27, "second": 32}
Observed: {"hour": 11, "minute": 8, "second": 31}
